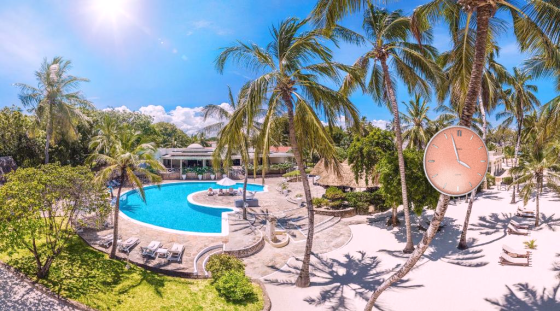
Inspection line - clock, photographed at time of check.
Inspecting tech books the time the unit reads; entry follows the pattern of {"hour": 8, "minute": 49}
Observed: {"hour": 3, "minute": 57}
